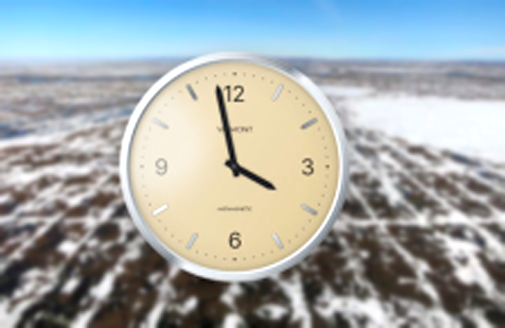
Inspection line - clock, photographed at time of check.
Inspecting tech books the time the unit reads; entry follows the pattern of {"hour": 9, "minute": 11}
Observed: {"hour": 3, "minute": 58}
